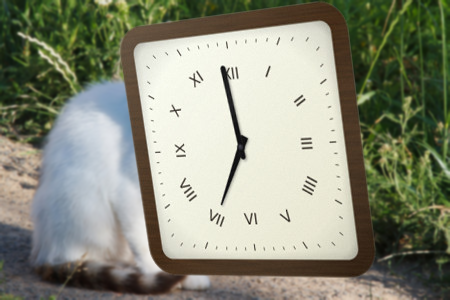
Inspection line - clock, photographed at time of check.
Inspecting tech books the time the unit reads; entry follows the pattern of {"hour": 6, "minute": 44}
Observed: {"hour": 6, "minute": 59}
